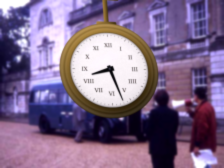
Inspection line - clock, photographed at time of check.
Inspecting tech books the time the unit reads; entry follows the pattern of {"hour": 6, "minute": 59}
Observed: {"hour": 8, "minute": 27}
